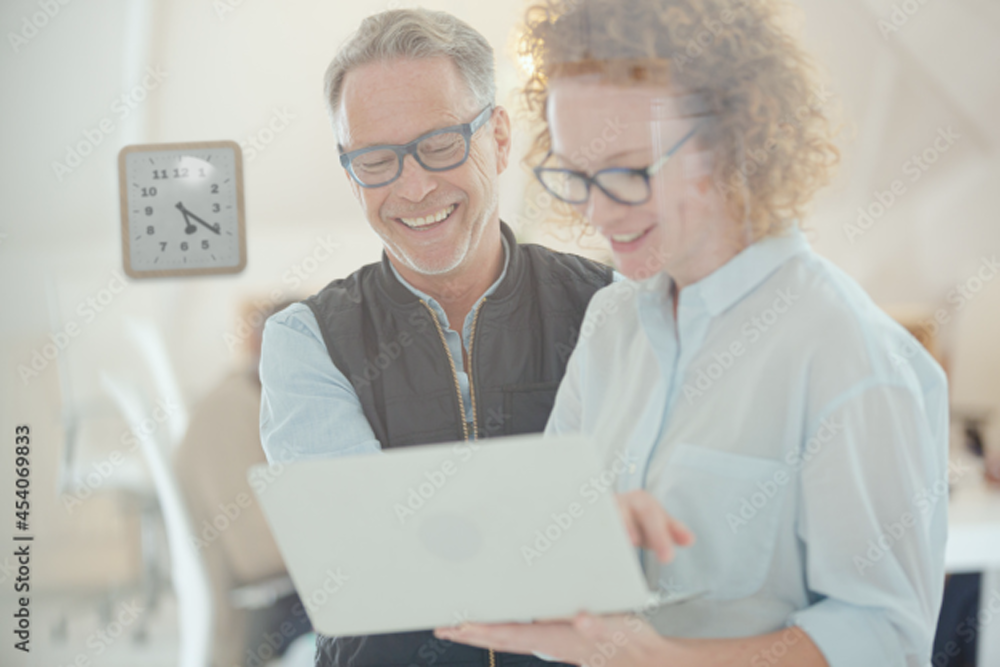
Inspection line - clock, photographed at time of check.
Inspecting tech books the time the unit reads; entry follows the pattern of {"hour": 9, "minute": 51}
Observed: {"hour": 5, "minute": 21}
